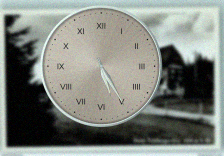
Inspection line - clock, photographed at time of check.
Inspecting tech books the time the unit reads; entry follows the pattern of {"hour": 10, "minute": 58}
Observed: {"hour": 5, "minute": 25}
